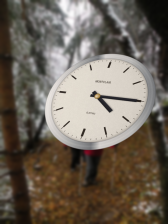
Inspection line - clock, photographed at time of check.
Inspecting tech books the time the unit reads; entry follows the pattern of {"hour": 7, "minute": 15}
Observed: {"hour": 4, "minute": 15}
